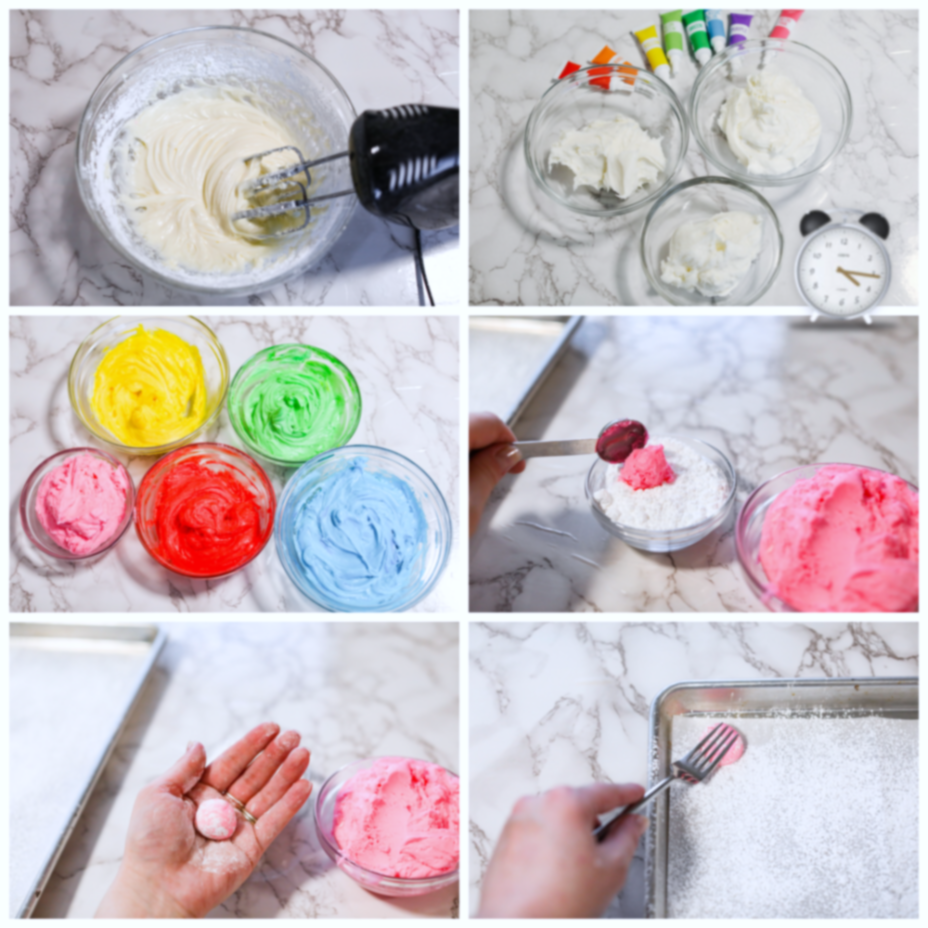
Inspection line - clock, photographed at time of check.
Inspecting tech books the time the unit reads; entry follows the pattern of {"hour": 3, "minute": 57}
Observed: {"hour": 4, "minute": 16}
